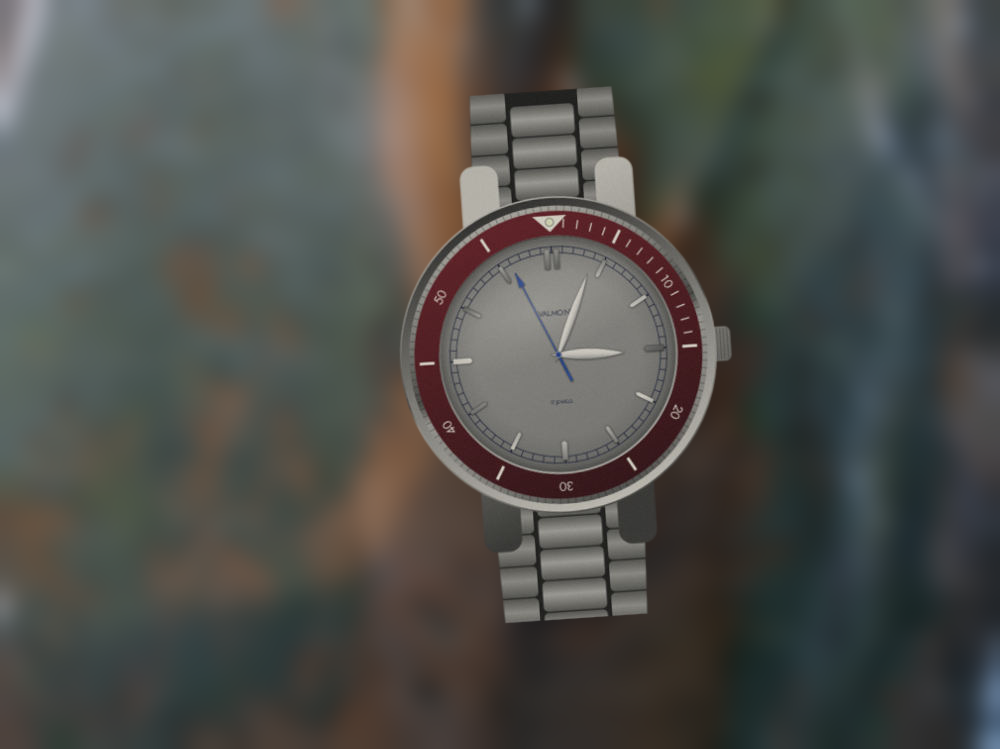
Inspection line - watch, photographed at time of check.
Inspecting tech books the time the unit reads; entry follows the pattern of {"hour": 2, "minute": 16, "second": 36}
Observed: {"hour": 3, "minute": 3, "second": 56}
